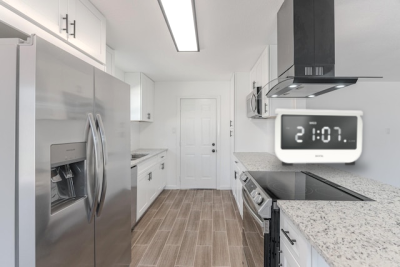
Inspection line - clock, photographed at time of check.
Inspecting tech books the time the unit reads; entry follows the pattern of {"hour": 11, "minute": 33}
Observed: {"hour": 21, "minute": 7}
